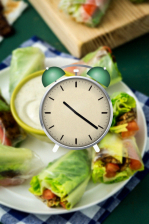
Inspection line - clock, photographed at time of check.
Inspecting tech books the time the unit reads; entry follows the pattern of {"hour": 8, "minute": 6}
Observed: {"hour": 10, "minute": 21}
